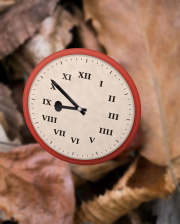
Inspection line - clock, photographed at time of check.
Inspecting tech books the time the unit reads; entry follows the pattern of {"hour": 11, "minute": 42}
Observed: {"hour": 8, "minute": 51}
